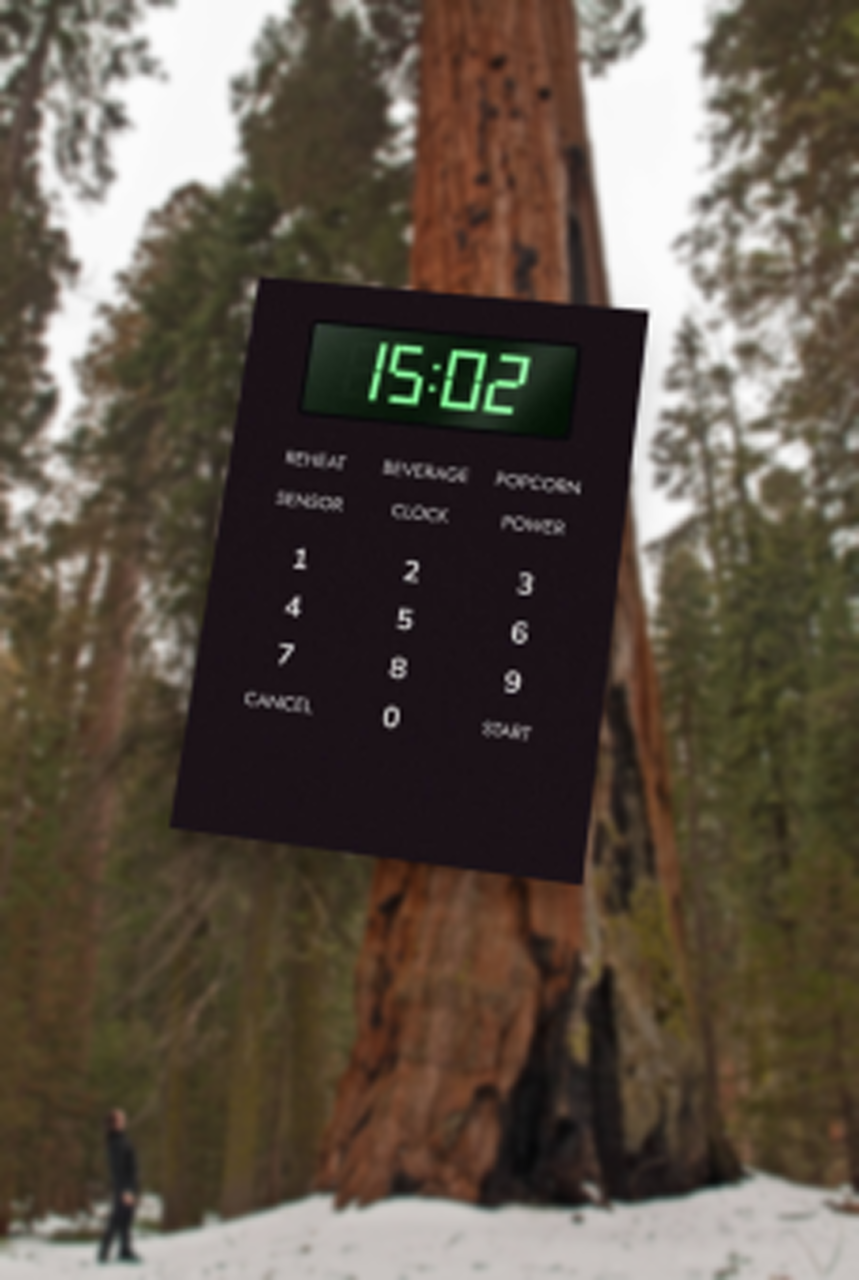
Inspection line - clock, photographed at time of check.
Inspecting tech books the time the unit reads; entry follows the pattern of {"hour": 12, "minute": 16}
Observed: {"hour": 15, "minute": 2}
